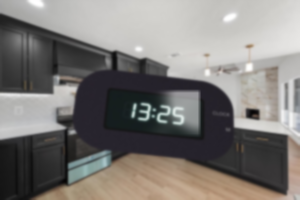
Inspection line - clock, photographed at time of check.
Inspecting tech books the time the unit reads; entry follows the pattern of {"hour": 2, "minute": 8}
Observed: {"hour": 13, "minute": 25}
